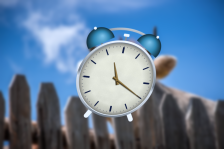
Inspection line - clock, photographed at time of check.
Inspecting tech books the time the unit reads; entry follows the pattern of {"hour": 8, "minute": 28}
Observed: {"hour": 11, "minute": 20}
